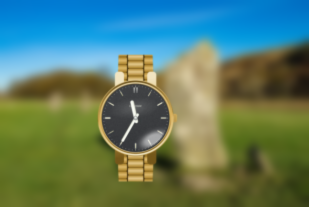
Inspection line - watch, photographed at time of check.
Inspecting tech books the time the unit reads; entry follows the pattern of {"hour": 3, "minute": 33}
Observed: {"hour": 11, "minute": 35}
